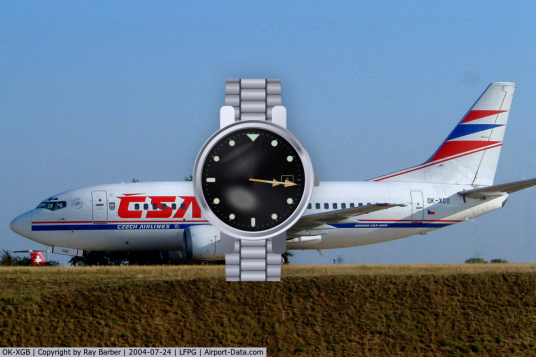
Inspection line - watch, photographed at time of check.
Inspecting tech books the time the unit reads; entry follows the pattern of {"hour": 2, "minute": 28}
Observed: {"hour": 3, "minute": 16}
